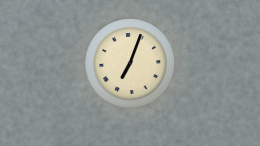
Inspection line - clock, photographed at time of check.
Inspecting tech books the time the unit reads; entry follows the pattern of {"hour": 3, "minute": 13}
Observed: {"hour": 7, "minute": 4}
